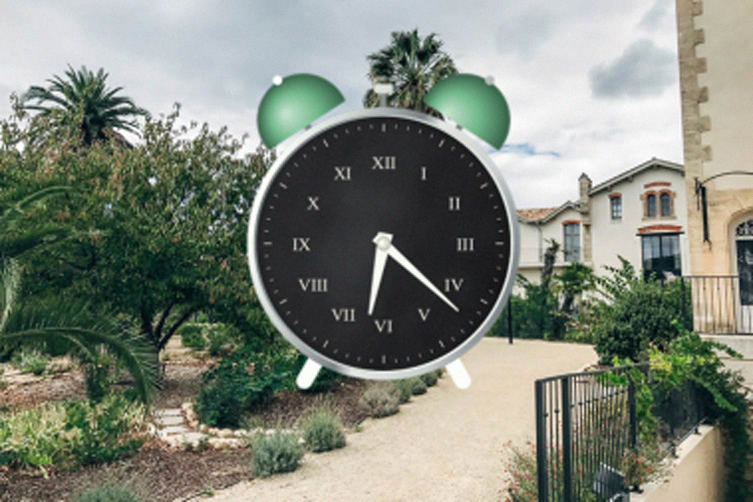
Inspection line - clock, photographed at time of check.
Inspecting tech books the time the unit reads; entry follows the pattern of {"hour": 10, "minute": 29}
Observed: {"hour": 6, "minute": 22}
